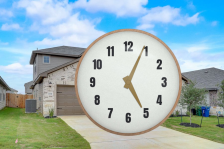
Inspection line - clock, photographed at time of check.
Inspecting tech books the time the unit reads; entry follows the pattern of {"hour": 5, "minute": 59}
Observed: {"hour": 5, "minute": 4}
